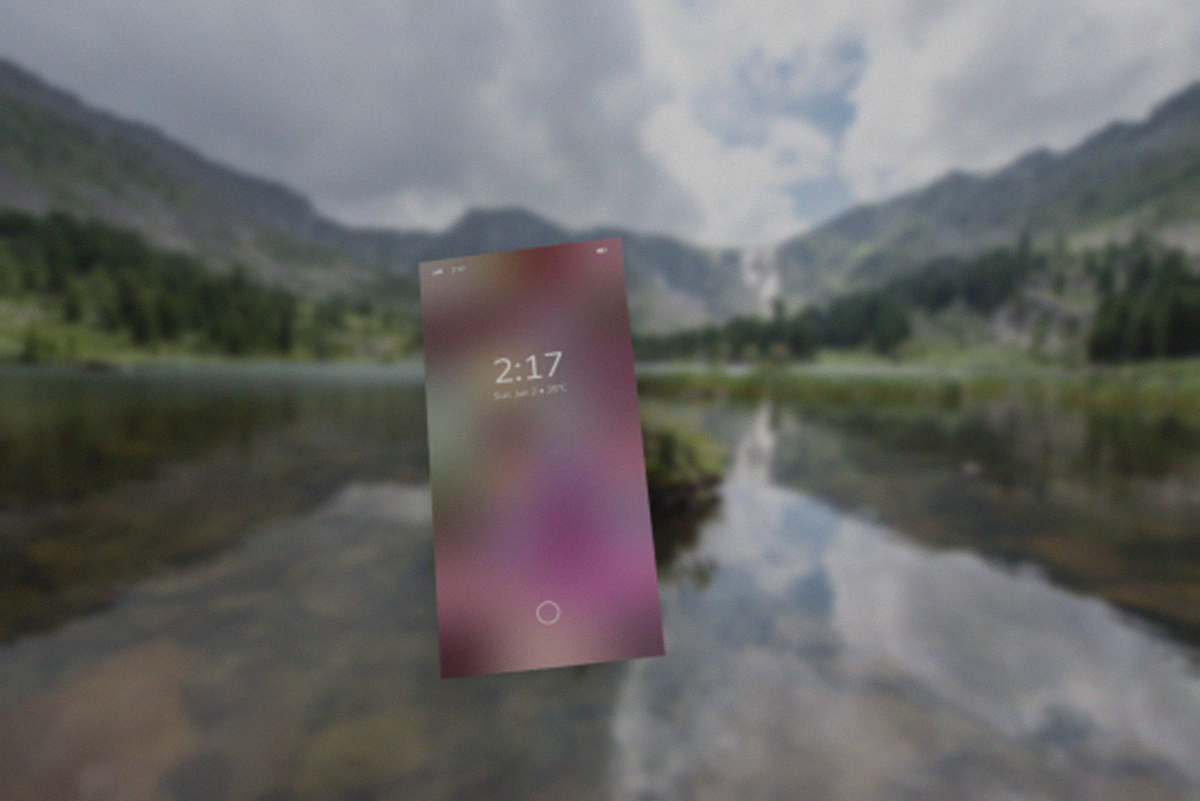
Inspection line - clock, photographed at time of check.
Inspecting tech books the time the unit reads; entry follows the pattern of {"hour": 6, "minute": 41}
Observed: {"hour": 2, "minute": 17}
